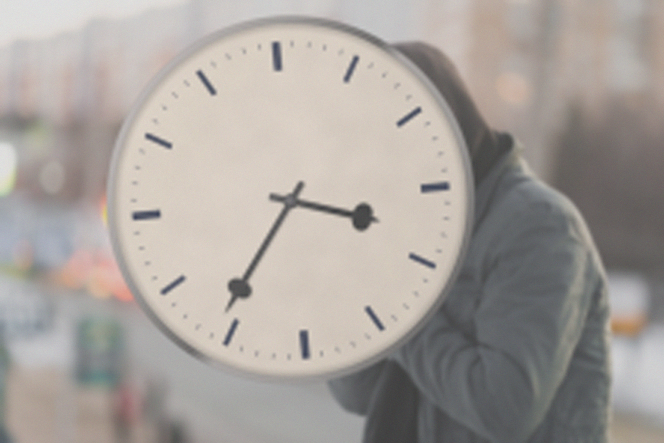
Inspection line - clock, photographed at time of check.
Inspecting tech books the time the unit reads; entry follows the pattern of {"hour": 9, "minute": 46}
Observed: {"hour": 3, "minute": 36}
